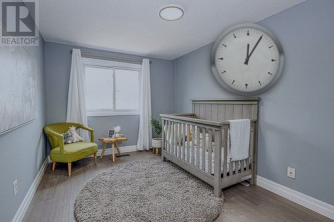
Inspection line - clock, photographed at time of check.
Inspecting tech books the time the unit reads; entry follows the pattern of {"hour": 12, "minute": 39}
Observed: {"hour": 12, "minute": 5}
